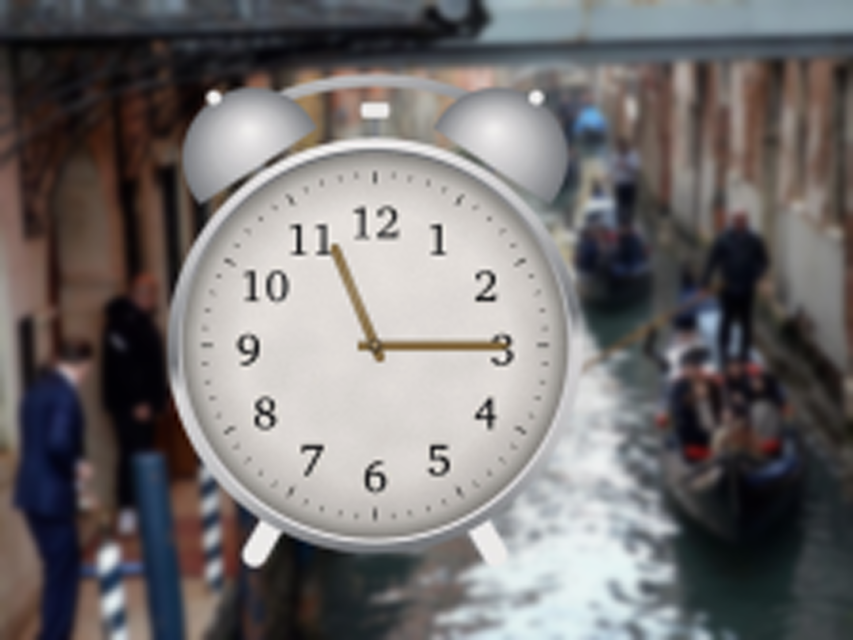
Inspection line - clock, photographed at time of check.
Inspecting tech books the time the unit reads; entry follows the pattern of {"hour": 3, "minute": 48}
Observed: {"hour": 11, "minute": 15}
